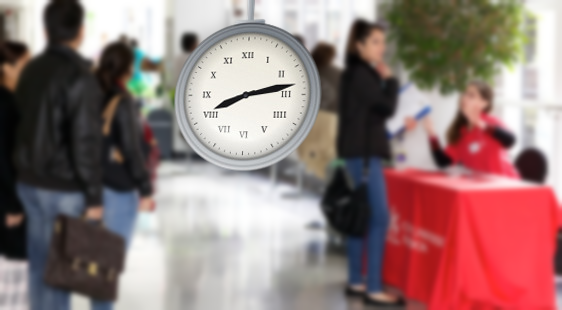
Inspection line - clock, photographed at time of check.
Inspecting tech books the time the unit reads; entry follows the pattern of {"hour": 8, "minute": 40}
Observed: {"hour": 8, "minute": 13}
